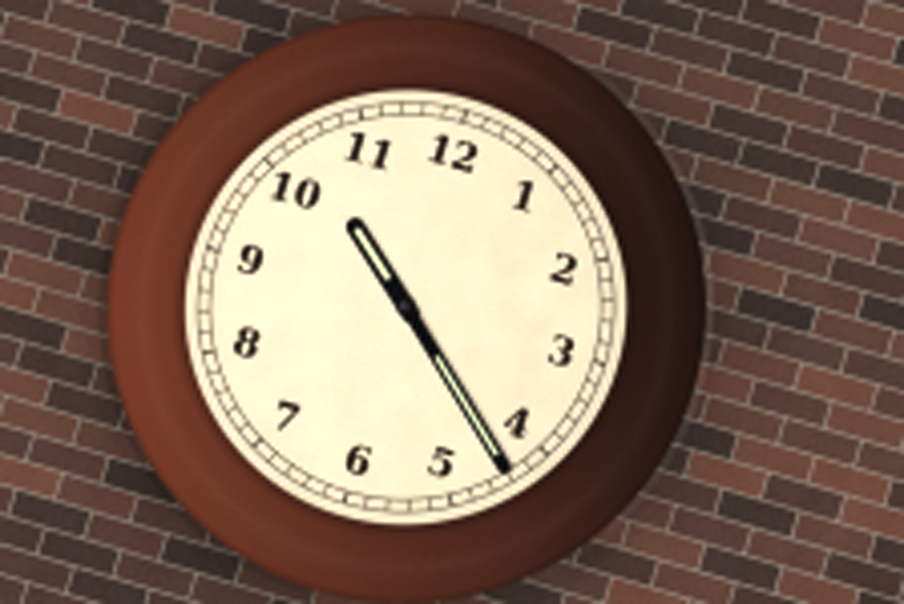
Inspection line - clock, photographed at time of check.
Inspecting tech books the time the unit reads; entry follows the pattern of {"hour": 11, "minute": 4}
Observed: {"hour": 10, "minute": 22}
